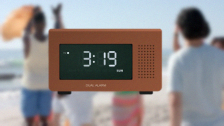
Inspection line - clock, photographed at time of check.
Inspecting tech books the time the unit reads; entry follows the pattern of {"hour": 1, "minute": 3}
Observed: {"hour": 3, "minute": 19}
